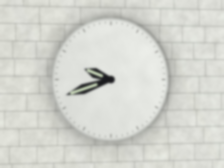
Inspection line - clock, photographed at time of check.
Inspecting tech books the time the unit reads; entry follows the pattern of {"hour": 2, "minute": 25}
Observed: {"hour": 9, "minute": 42}
